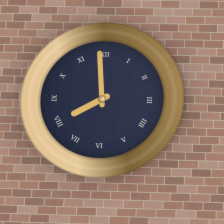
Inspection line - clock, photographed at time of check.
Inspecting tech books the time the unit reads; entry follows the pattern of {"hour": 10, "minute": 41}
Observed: {"hour": 7, "minute": 59}
